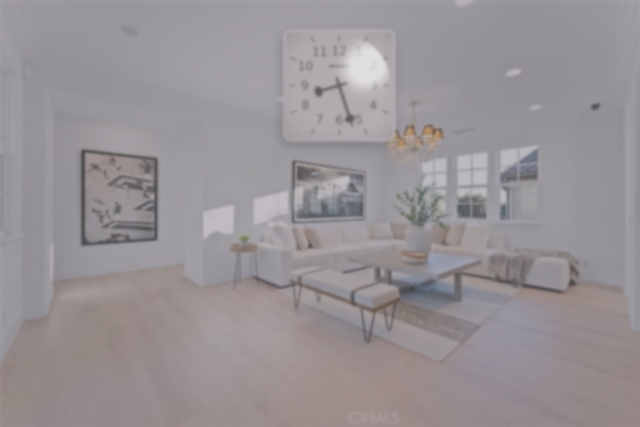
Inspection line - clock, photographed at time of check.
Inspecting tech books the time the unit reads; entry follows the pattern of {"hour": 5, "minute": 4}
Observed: {"hour": 8, "minute": 27}
